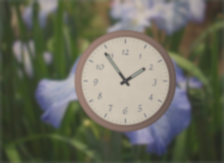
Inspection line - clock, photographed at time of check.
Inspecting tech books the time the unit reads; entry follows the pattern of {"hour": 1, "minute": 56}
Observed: {"hour": 1, "minute": 54}
